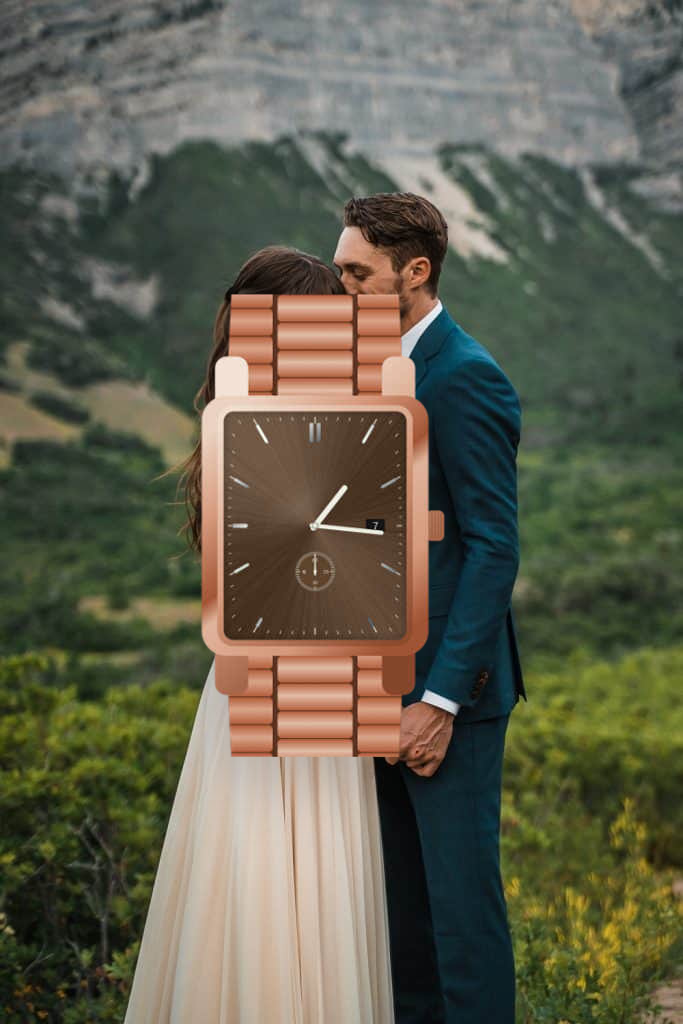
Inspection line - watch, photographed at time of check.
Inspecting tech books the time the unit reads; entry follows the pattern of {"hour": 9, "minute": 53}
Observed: {"hour": 1, "minute": 16}
